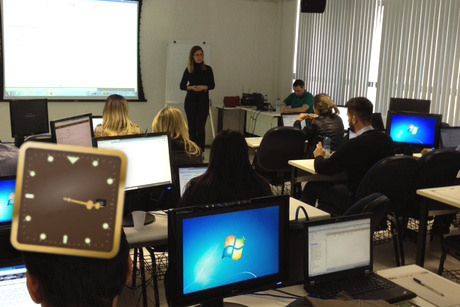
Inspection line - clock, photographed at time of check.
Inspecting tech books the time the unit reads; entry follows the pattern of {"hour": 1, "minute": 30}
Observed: {"hour": 3, "minute": 16}
